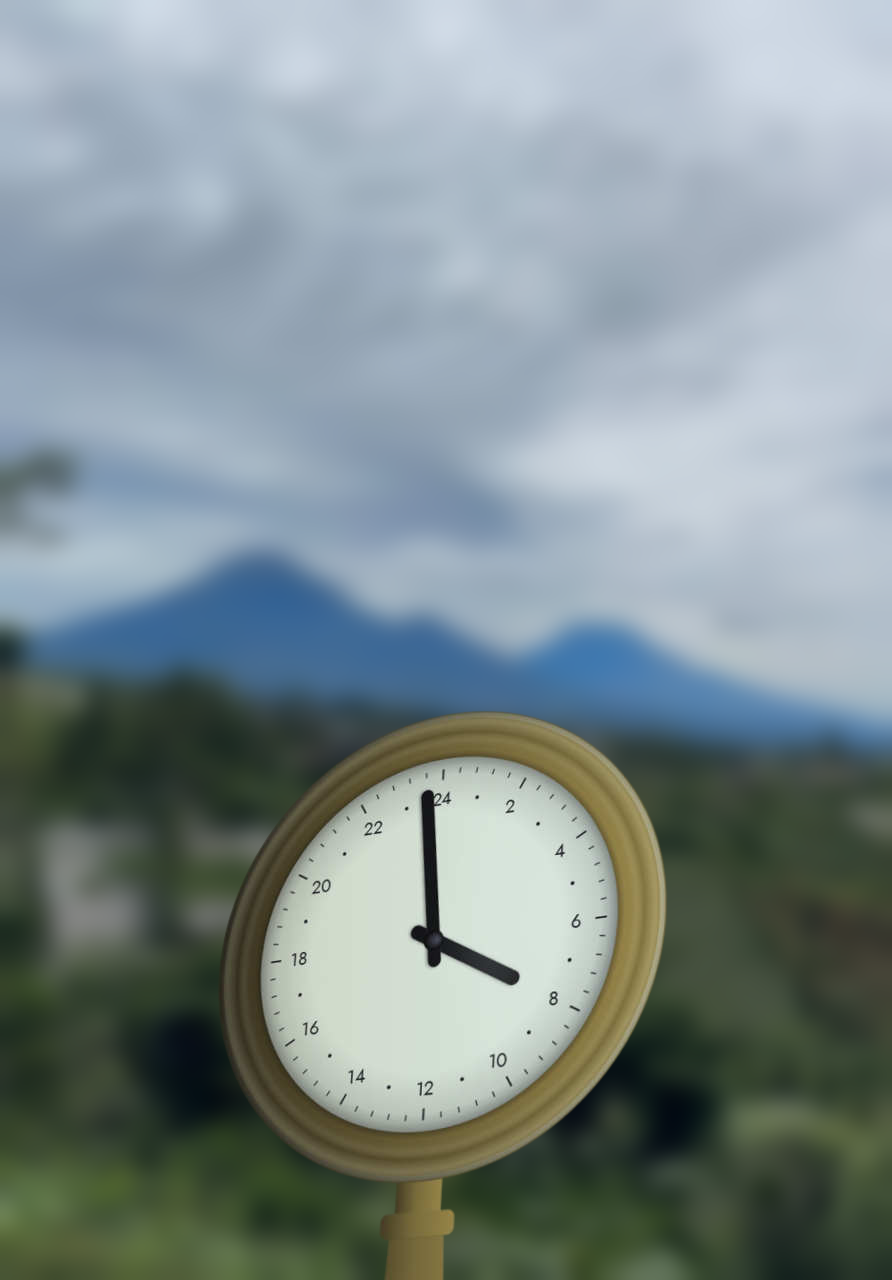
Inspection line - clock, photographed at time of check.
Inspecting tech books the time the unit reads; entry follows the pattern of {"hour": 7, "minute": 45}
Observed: {"hour": 7, "minute": 59}
